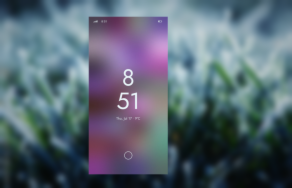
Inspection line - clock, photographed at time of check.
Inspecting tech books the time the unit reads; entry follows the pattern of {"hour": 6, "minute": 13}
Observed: {"hour": 8, "minute": 51}
